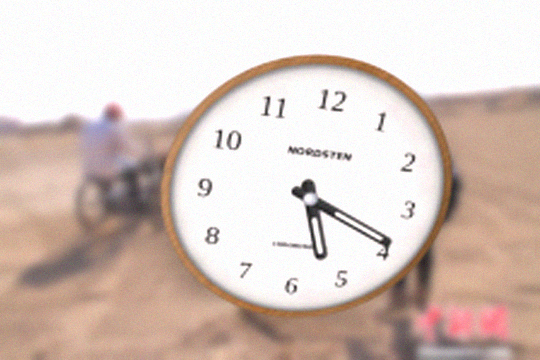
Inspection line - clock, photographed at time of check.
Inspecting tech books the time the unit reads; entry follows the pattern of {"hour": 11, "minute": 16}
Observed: {"hour": 5, "minute": 19}
